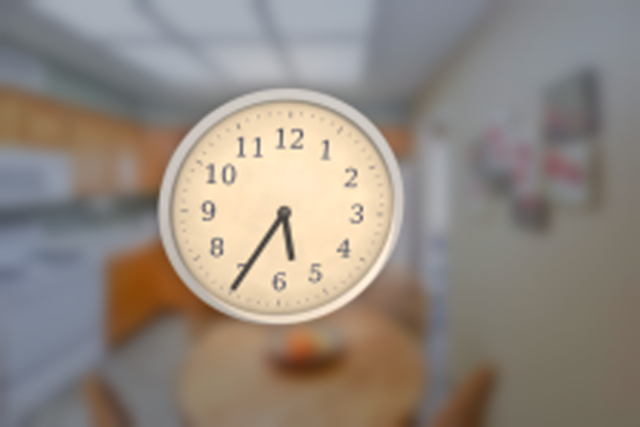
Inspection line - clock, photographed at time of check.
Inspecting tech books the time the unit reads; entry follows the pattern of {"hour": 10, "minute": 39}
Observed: {"hour": 5, "minute": 35}
